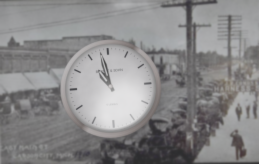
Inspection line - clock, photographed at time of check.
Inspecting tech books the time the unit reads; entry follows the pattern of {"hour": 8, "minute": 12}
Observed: {"hour": 10, "minute": 58}
